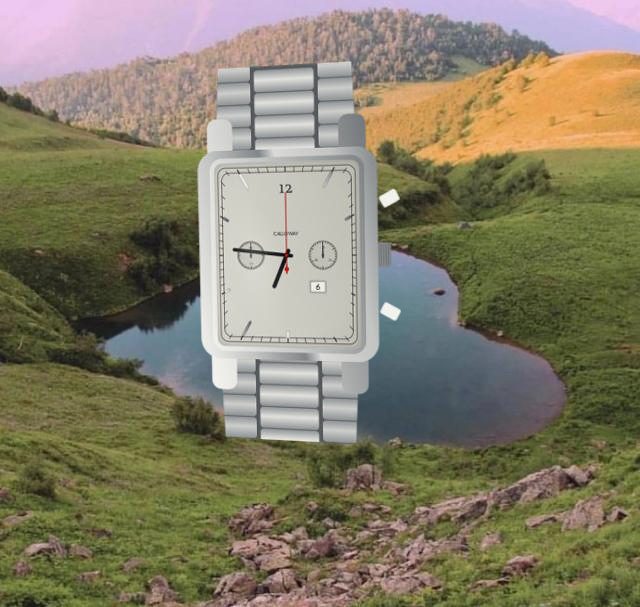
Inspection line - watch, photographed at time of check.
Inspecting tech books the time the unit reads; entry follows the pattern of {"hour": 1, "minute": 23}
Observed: {"hour": 6, "minute": 46}
